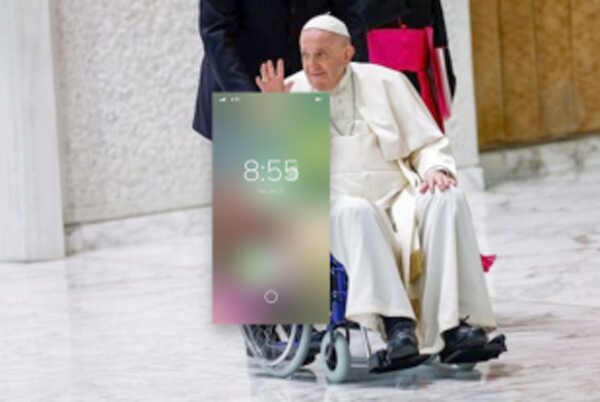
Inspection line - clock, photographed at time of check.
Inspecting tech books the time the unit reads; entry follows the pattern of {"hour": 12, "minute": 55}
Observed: {"hour": 8, "minute": 55}
